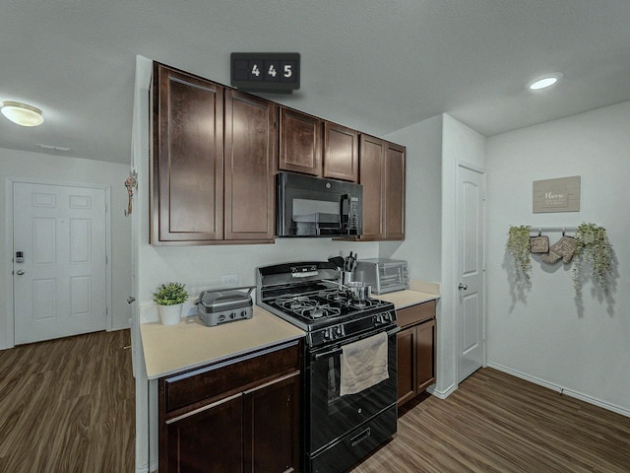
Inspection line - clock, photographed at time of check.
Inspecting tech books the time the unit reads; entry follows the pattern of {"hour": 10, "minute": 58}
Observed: {"hour": 4, "minute": 45}
